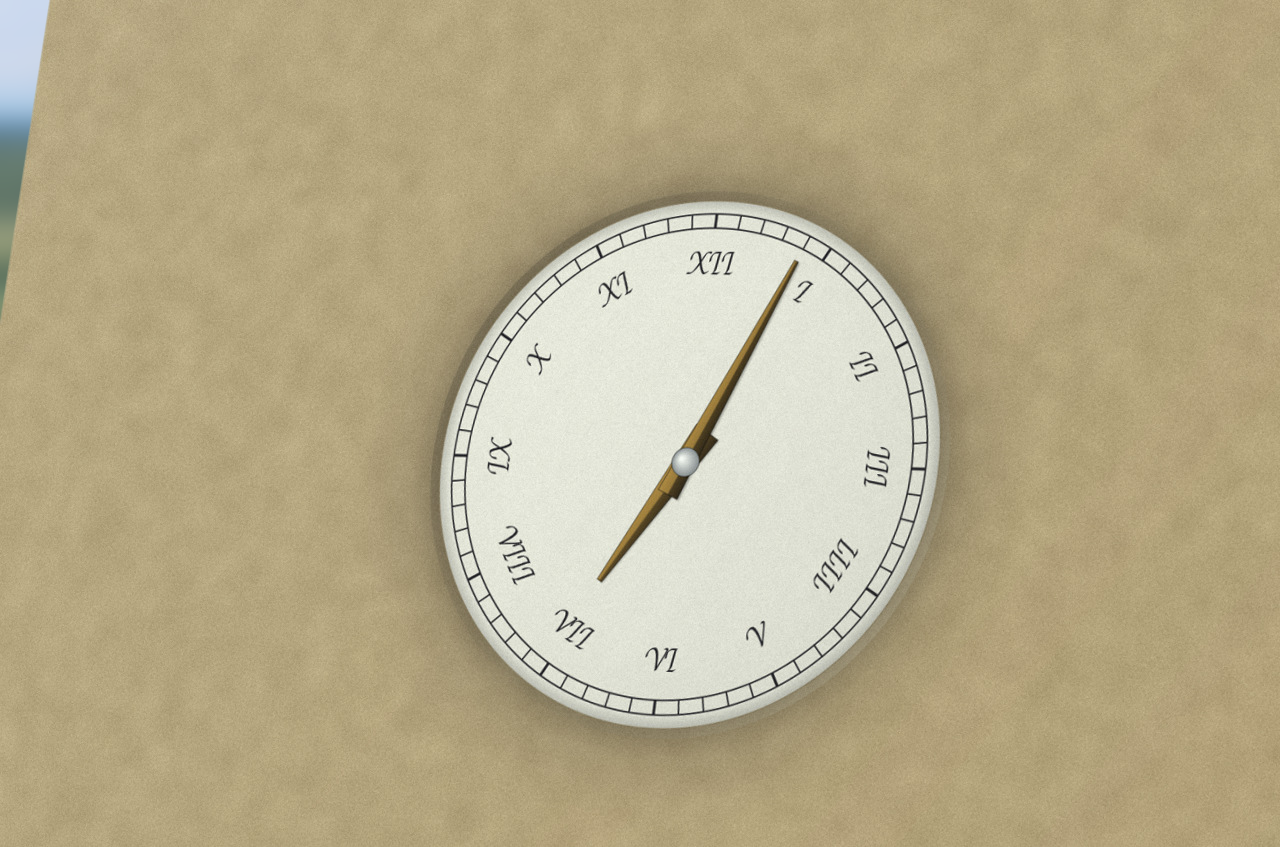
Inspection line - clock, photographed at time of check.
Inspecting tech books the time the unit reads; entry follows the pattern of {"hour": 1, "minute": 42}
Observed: {"hour": 7, "minute": 4}
